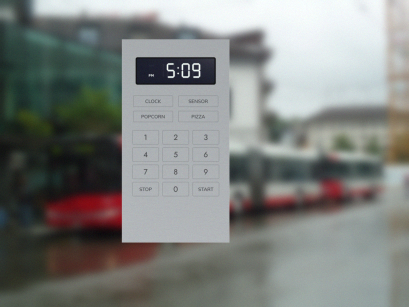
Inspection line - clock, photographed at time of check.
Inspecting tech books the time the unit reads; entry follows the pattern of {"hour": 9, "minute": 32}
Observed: {"hour": 5, "minute": 9}
